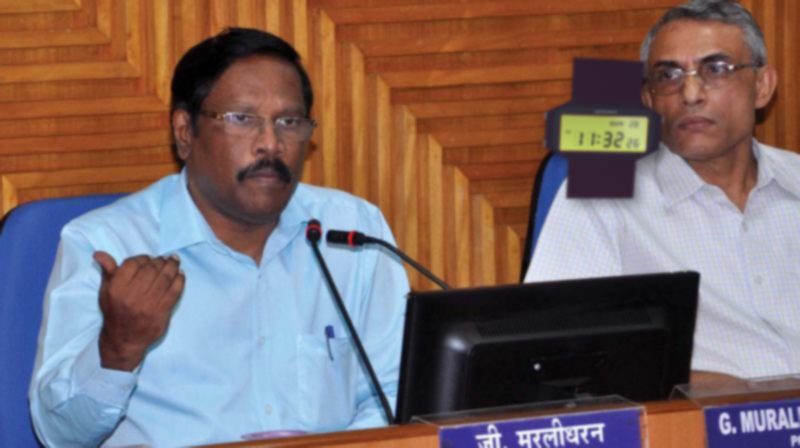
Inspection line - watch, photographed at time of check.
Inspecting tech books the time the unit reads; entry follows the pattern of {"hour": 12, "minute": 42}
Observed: {"hour": 11, "minute": 32}
